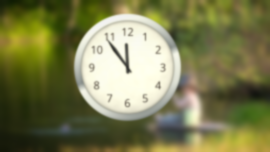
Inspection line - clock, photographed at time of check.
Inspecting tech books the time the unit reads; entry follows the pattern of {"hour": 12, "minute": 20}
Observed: {"hour": 11, "minute": 54}
